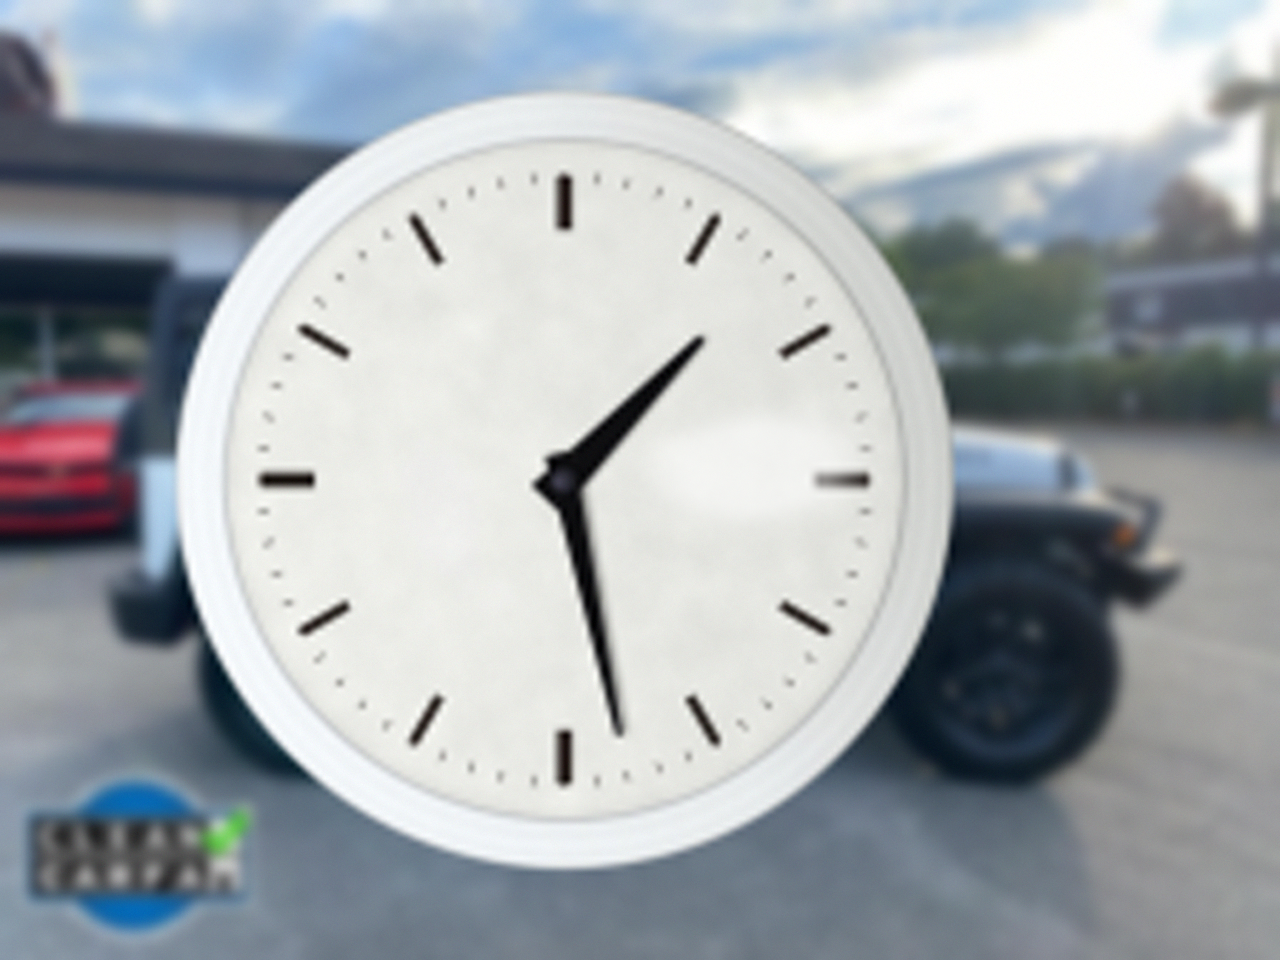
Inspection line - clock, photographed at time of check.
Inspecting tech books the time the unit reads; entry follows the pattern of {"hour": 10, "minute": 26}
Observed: {"hour": 1, "minute": 28}
